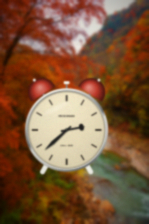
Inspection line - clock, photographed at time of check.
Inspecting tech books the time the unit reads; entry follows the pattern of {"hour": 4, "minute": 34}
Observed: {"hour": 2, "minute": 38}
